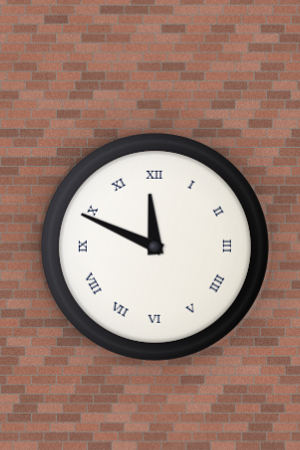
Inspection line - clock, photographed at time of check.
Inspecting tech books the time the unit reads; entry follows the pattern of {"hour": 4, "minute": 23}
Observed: {"hour": 11, "minute": 49}
